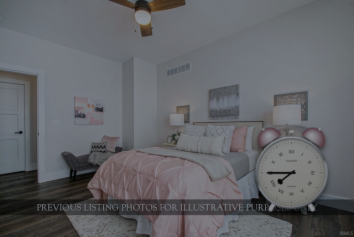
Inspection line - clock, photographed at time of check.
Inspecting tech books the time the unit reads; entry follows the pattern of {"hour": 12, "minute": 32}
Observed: {"hour": 7, "minute": 45}
